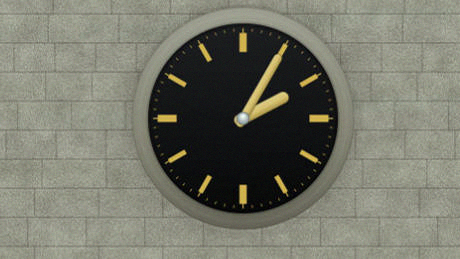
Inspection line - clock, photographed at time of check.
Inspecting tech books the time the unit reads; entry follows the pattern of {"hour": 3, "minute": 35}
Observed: {"hour": 2, "minute": 5}
